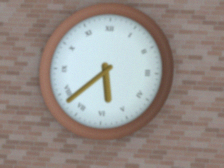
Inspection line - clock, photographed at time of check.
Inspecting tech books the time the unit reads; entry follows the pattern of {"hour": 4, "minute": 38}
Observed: {"hour": 5, "minute": 38}
